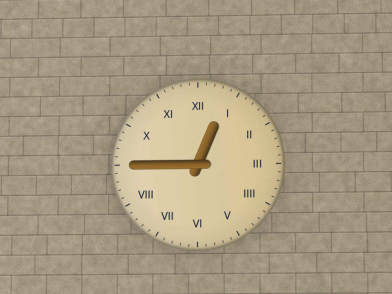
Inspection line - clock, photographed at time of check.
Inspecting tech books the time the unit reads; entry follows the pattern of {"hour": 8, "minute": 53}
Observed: {"hour": 12, "minute": 45}
